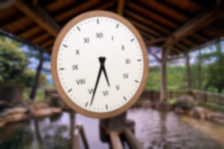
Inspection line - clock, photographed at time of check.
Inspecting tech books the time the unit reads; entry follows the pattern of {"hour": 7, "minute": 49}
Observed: {"hour": 5, "minute": 34}
